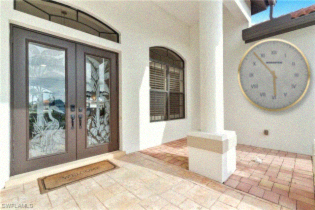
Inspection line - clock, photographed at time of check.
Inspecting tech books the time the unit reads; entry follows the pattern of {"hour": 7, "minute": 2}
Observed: {"hour": 5, "minute": 53}
